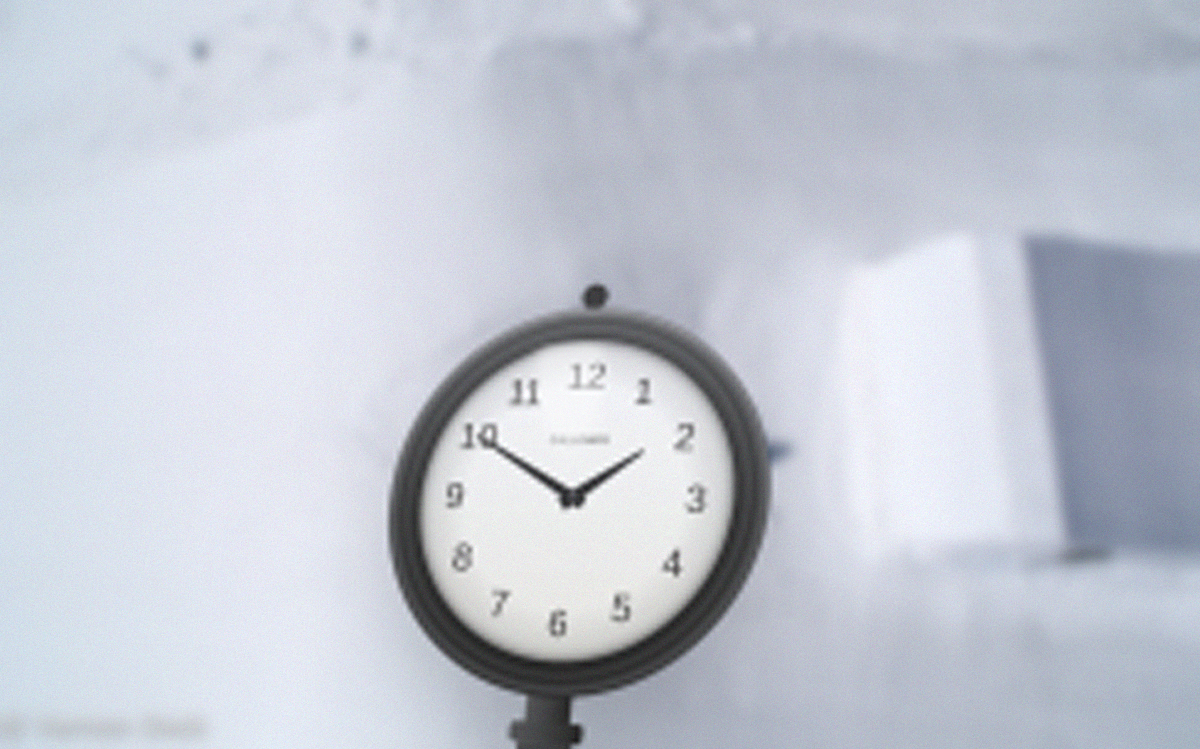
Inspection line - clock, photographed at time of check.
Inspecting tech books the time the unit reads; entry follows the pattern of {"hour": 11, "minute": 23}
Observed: {"hour": 1, "minute": 50}
